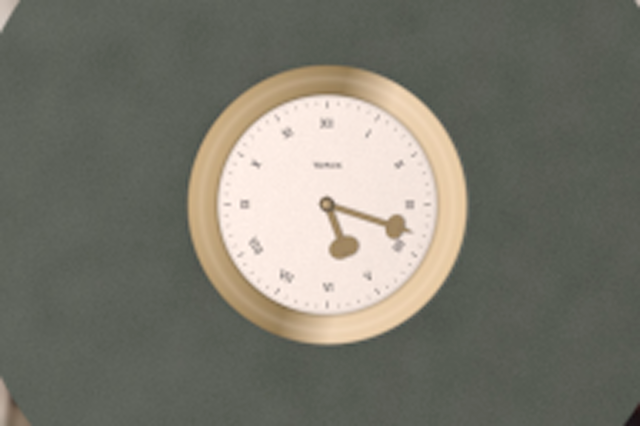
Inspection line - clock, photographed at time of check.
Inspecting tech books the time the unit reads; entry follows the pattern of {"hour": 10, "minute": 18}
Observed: {"hour": 5, "minute": 18}
